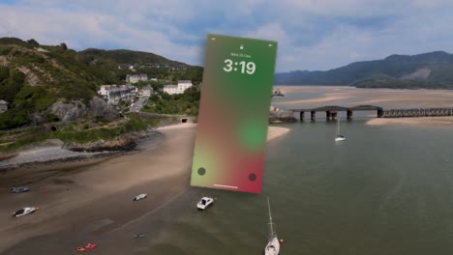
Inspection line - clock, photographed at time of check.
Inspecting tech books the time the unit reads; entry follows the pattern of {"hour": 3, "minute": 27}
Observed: {"hour": 3, "minute": 19}
